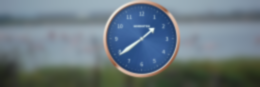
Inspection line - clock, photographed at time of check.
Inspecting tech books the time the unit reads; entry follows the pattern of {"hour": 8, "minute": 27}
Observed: {"hour": 1, "minute": 39}
